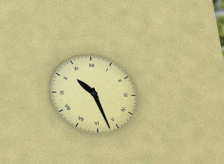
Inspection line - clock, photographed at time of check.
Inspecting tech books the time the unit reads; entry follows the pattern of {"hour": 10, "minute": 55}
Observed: {"hour": 10, "minute": 27}
